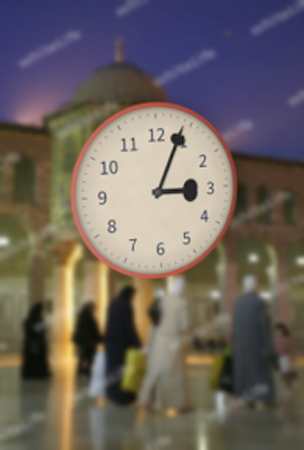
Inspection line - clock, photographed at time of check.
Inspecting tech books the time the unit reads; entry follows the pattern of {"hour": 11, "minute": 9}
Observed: {"hour": 3, "minute": 4}
